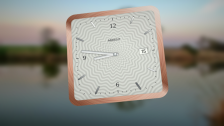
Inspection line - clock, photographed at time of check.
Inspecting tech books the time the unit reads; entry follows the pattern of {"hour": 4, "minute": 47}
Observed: {"hour": 8, "minute": 47}
